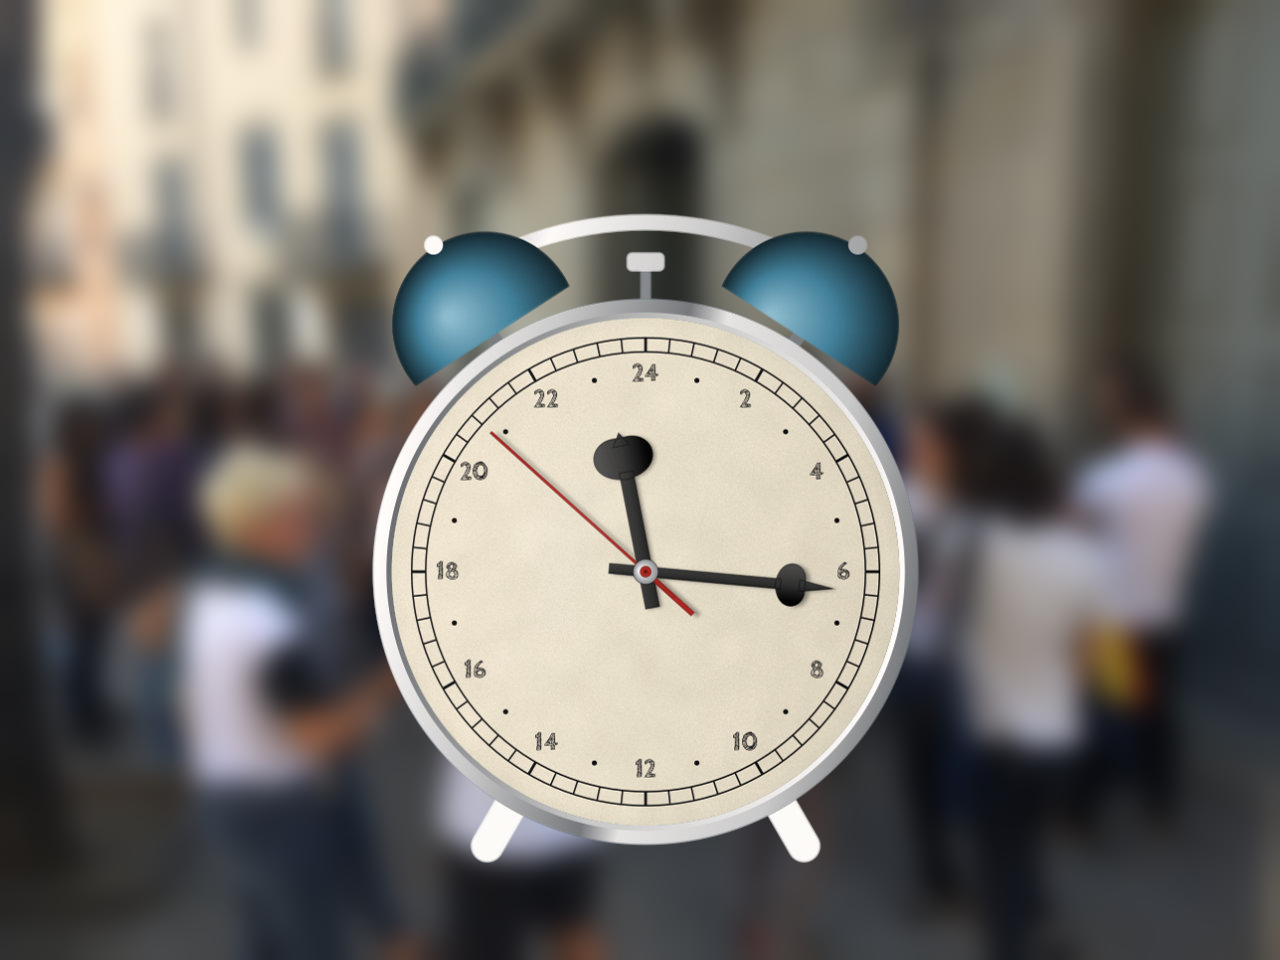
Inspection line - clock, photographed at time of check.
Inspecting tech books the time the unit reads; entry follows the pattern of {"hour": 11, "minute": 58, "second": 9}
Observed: {"hour": 23, "minute": 15, "second": 52}
